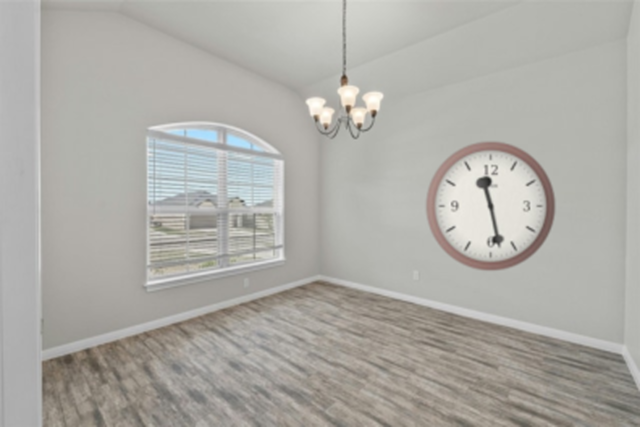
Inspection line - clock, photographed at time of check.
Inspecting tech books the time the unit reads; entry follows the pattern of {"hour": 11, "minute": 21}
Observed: {"hour": 11, "minute": 28}
